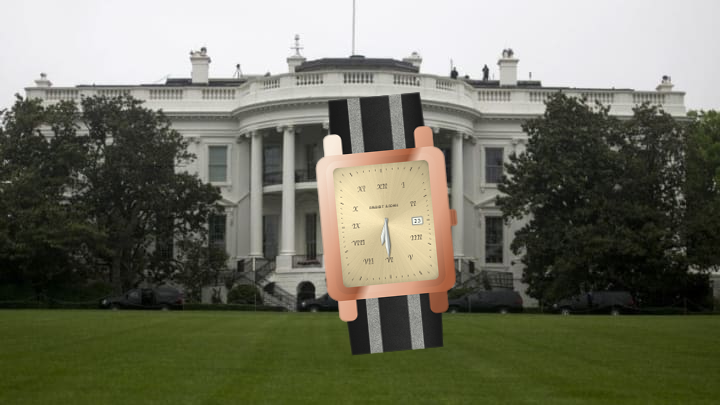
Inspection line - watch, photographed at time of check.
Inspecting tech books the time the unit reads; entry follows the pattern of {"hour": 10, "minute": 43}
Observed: {"hour": 6, "minute": 30}
